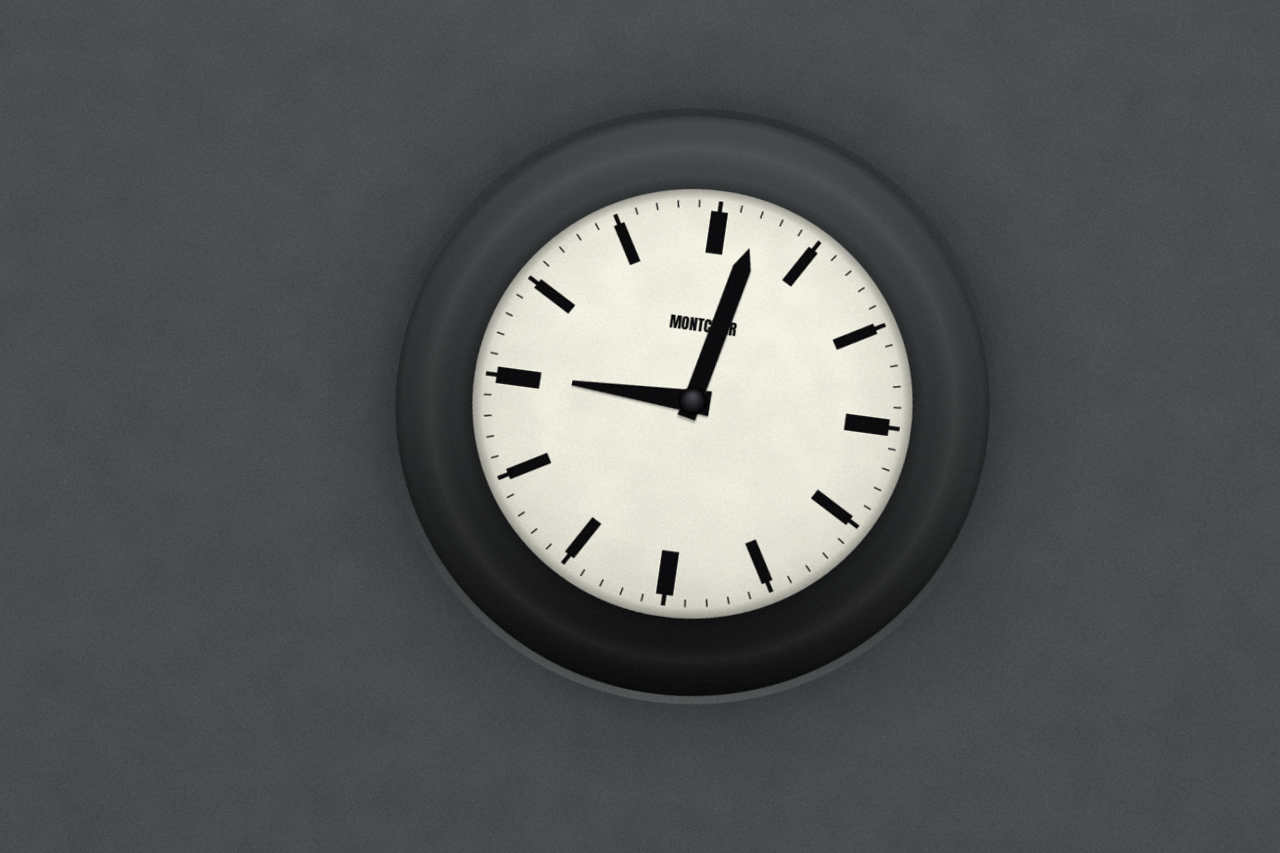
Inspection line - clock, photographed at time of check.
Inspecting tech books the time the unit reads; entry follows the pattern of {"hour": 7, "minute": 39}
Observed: {"hour": 9, "minute": 2}
